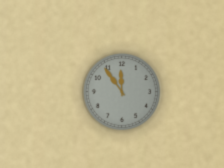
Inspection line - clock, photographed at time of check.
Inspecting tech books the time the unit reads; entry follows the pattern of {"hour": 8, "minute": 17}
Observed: {"hour": 11, "minute": 54}
